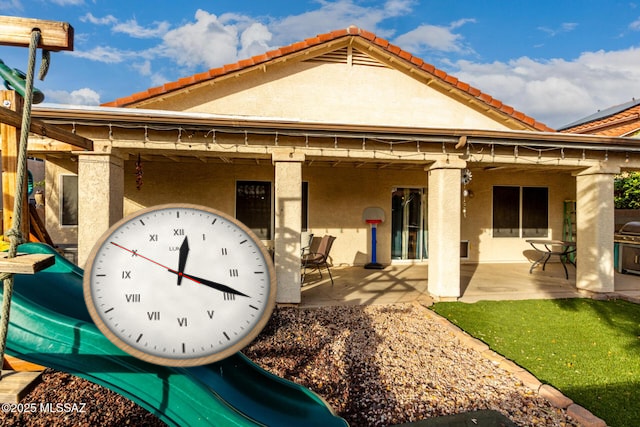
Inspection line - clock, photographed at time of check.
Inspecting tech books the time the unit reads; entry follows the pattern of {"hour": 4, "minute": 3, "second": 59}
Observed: {"hour": 12, "minute": 18, "second": 50}
